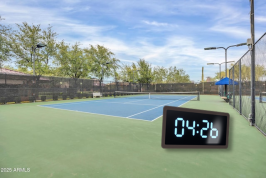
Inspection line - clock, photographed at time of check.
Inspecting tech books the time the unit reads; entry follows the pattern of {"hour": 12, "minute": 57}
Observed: {"hour": 4, "minute": 26}
